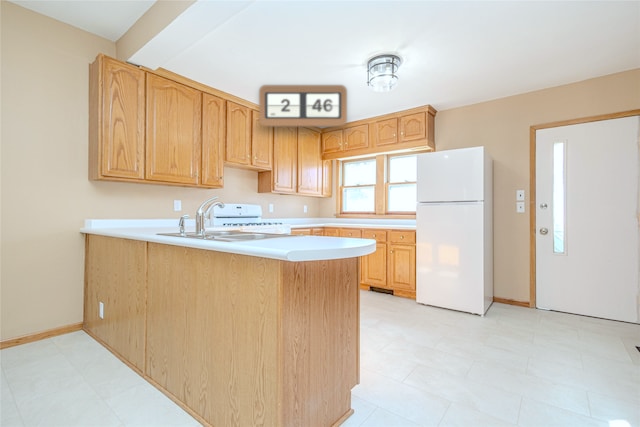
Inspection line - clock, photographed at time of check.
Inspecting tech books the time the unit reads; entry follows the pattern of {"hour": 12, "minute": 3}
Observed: {"hour": 2, "minute": 46}
